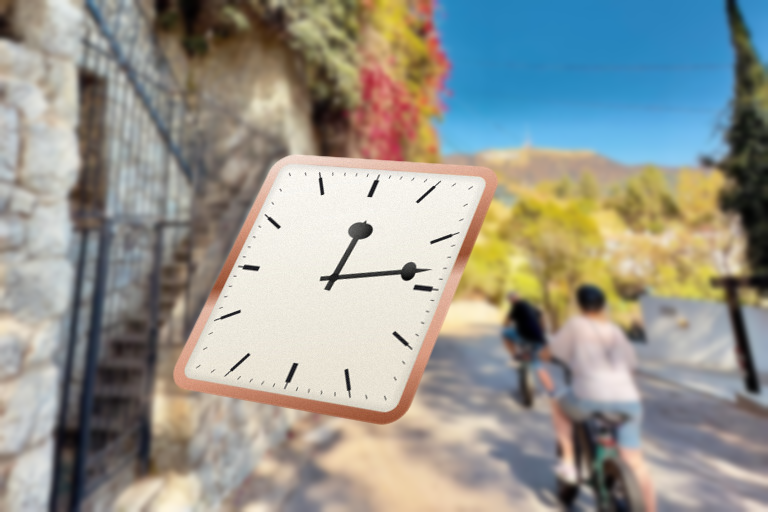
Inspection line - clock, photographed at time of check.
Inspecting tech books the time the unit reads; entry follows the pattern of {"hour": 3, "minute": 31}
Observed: {"hour": 12, "minute": 13}
